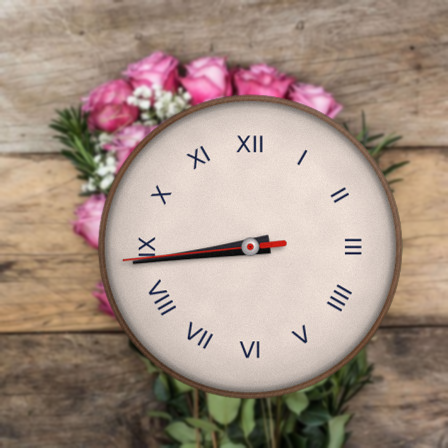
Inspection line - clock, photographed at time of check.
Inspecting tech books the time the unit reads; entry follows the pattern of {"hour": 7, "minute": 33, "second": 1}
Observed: {"hour": 8, "minute": 43, "second": 44}
